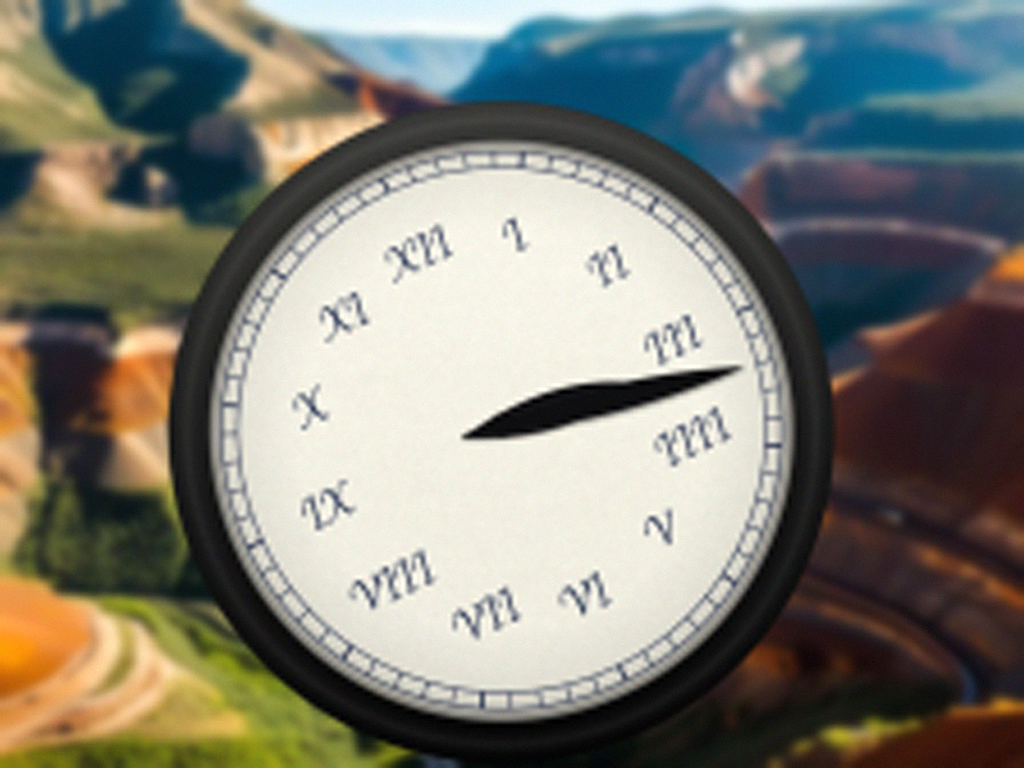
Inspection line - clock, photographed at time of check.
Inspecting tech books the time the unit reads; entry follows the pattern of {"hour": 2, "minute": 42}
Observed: {"hour": 3, "minute": 17}
